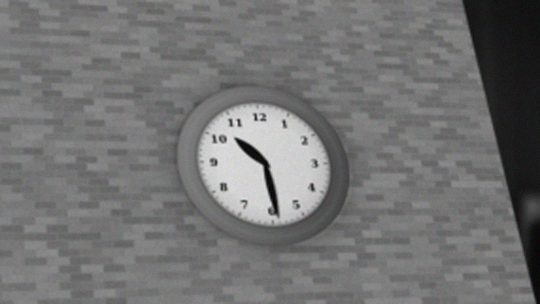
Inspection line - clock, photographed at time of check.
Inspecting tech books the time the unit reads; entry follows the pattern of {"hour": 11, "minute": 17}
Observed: {"hour": 10, "minute": 29}
